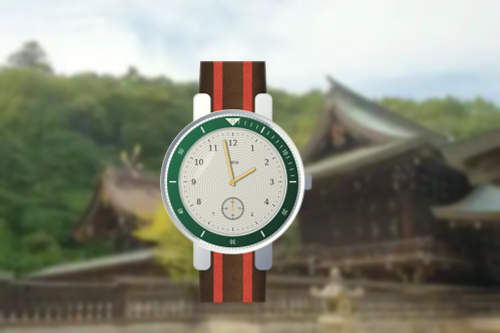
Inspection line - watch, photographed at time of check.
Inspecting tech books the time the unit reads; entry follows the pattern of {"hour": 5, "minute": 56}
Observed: {"hour": 1, "minute": 58}
